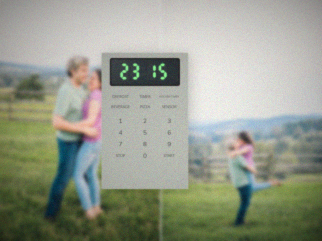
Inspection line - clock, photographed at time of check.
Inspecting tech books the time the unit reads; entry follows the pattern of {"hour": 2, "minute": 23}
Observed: {"hour": 23, "minute": 15}
